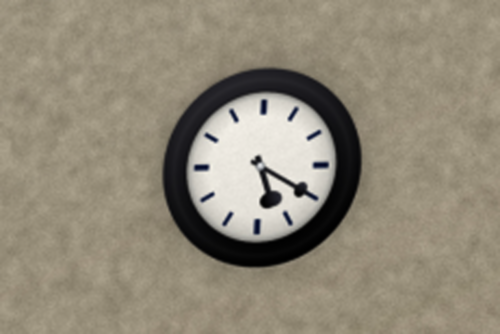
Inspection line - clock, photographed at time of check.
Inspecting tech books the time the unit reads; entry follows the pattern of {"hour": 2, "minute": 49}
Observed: {"hour": 5, "minute": 20}
